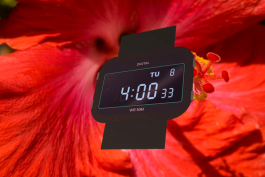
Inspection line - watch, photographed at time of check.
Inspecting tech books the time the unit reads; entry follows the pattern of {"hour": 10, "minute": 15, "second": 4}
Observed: {"hour": 4, "minute": 0, "second": 33}
